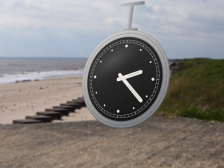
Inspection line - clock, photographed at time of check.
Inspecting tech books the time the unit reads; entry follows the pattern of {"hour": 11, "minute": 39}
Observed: {"hour": 2, "minute": 22}
